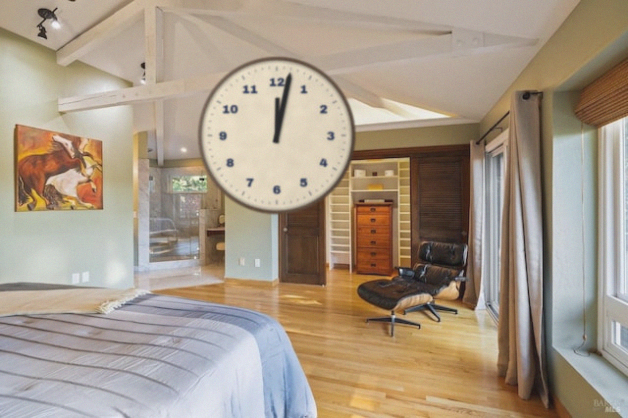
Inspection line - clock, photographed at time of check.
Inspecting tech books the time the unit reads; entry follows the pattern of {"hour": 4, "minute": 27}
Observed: {"hour": 12, "minute": 2}
